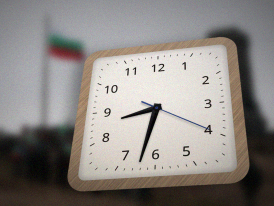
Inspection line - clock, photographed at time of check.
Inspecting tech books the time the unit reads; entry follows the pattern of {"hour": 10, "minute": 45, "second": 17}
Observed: {"hour": 8, "minute": 32, "second": 20}
